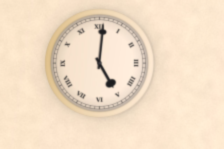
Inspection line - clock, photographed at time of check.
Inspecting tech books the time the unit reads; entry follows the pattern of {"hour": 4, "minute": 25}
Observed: {"hour": 5, "minute": 1}
